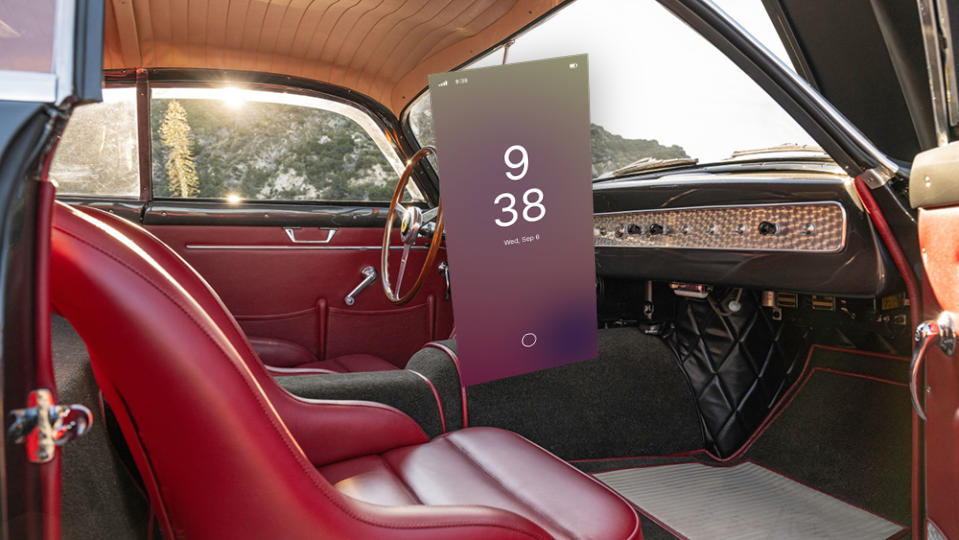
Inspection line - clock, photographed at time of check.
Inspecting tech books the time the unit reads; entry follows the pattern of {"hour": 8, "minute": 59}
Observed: {"hour": 9, "minute": 38}
